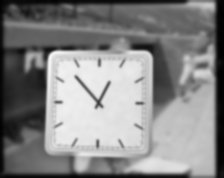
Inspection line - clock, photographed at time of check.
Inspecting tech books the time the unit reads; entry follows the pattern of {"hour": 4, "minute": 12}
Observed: {"hour": 12, "minute": 53}
